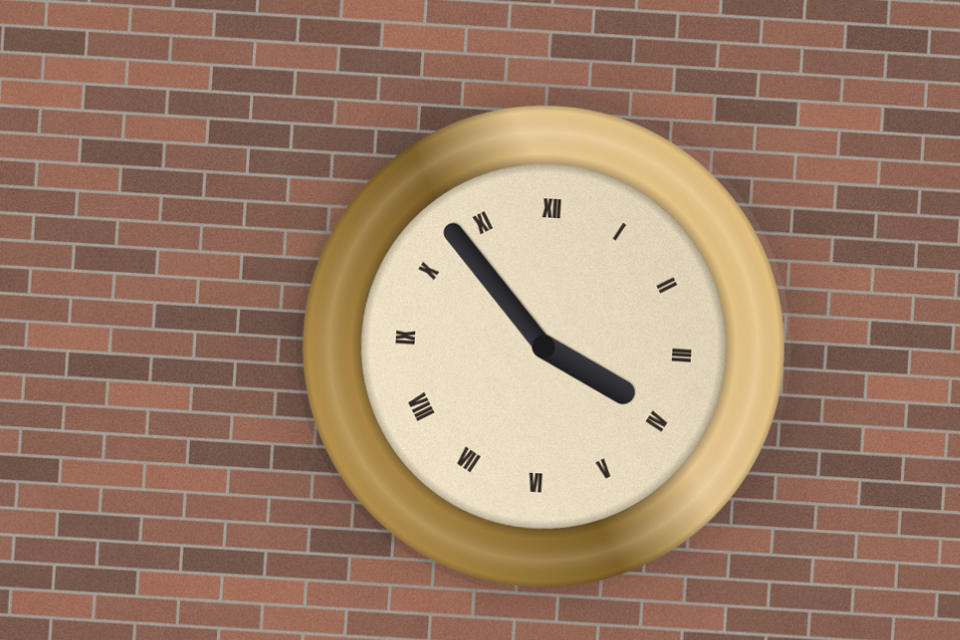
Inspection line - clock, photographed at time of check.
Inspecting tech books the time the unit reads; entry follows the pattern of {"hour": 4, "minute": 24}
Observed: {"hour": 3, "minute": 53}
